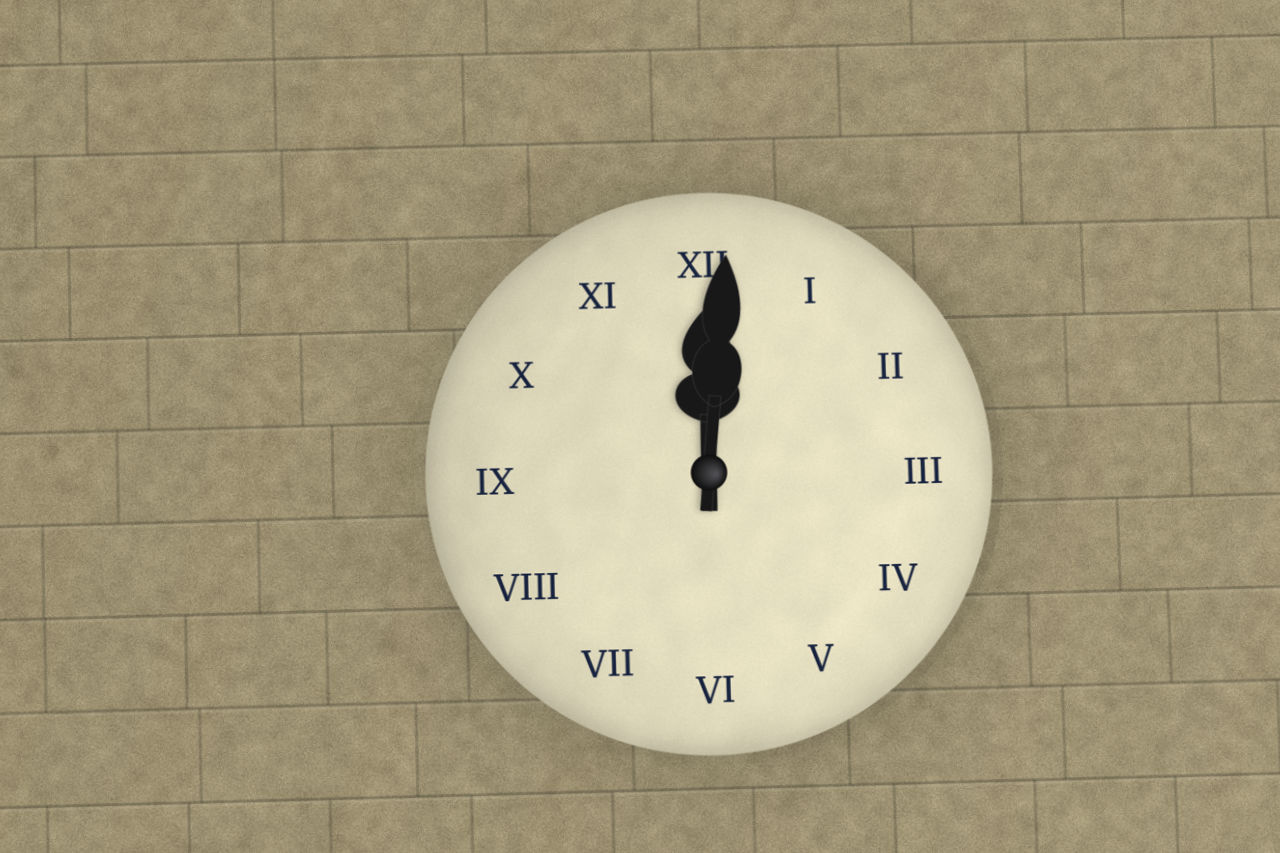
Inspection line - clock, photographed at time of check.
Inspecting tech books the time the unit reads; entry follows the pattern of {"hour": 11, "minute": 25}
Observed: {"hour": 12, "minute": 1}
